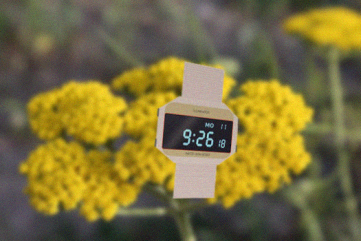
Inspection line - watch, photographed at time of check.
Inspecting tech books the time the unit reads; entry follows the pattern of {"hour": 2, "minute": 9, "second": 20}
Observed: {"hour": 9, "minute": 26, "second": 18}
